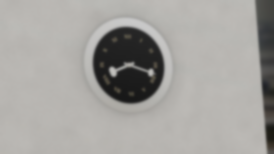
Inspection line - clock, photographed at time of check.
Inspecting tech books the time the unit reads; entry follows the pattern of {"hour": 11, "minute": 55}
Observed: {"hour": 8, "minute": 18}
